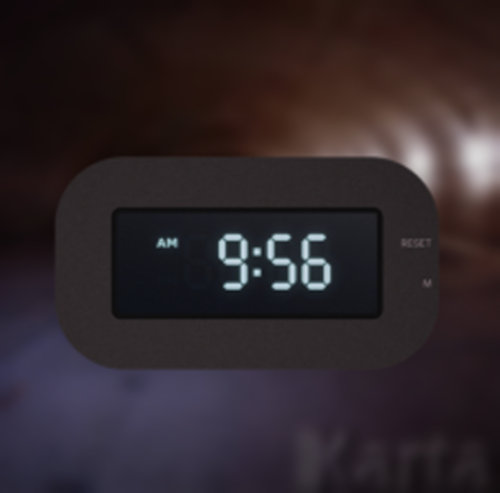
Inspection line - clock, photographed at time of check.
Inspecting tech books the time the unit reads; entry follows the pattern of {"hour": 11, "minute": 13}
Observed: {"hour": 9, "minute": 56}
